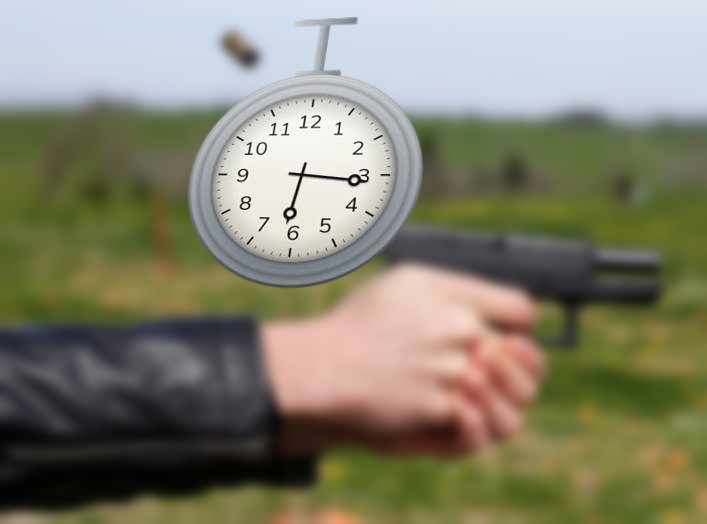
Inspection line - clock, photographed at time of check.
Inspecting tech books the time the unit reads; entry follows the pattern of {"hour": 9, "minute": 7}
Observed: {"hour": 6, "minute": 16}
